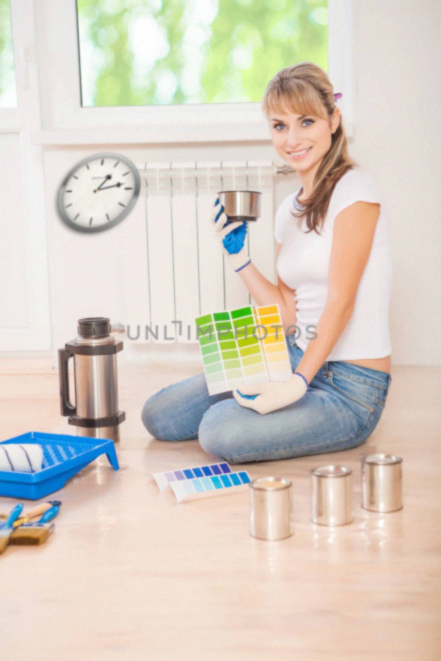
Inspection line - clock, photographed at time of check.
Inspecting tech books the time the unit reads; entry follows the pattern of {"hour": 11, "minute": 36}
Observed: {"hour": 1, "minute": 13}
